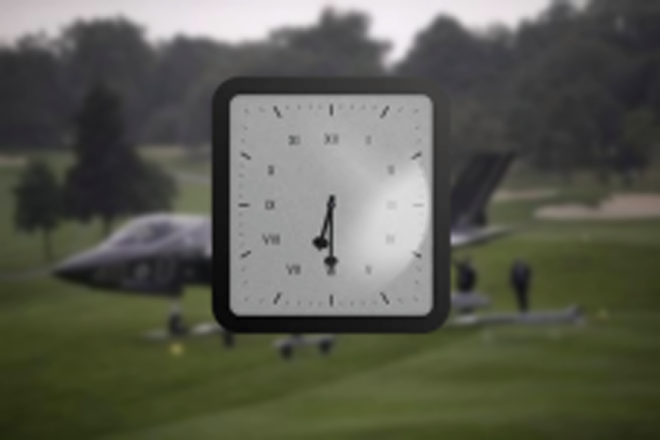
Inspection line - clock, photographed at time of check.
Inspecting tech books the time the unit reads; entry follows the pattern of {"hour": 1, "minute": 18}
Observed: {"hour": 6, "minute": 30}
